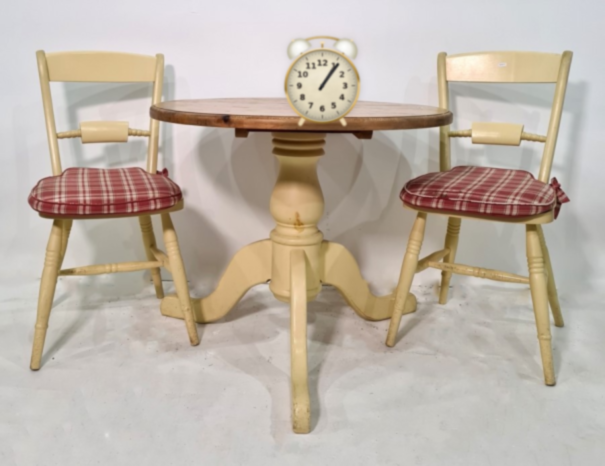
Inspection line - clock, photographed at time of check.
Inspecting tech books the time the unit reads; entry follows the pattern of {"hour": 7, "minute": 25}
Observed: {"hour": 1, "minute": 6}
